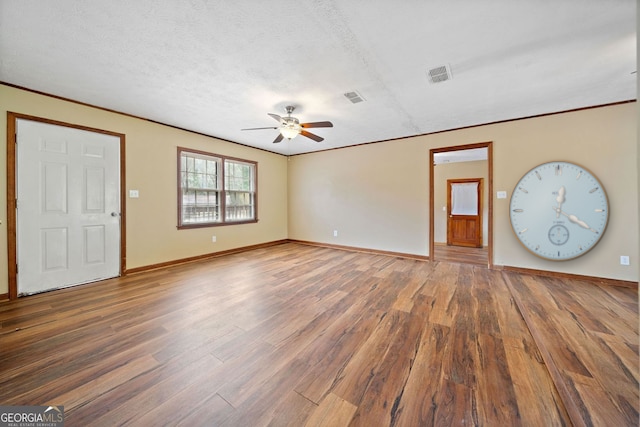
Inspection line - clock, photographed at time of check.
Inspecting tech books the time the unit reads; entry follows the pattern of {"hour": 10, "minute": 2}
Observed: {"hour": 12, "minute": 20}
